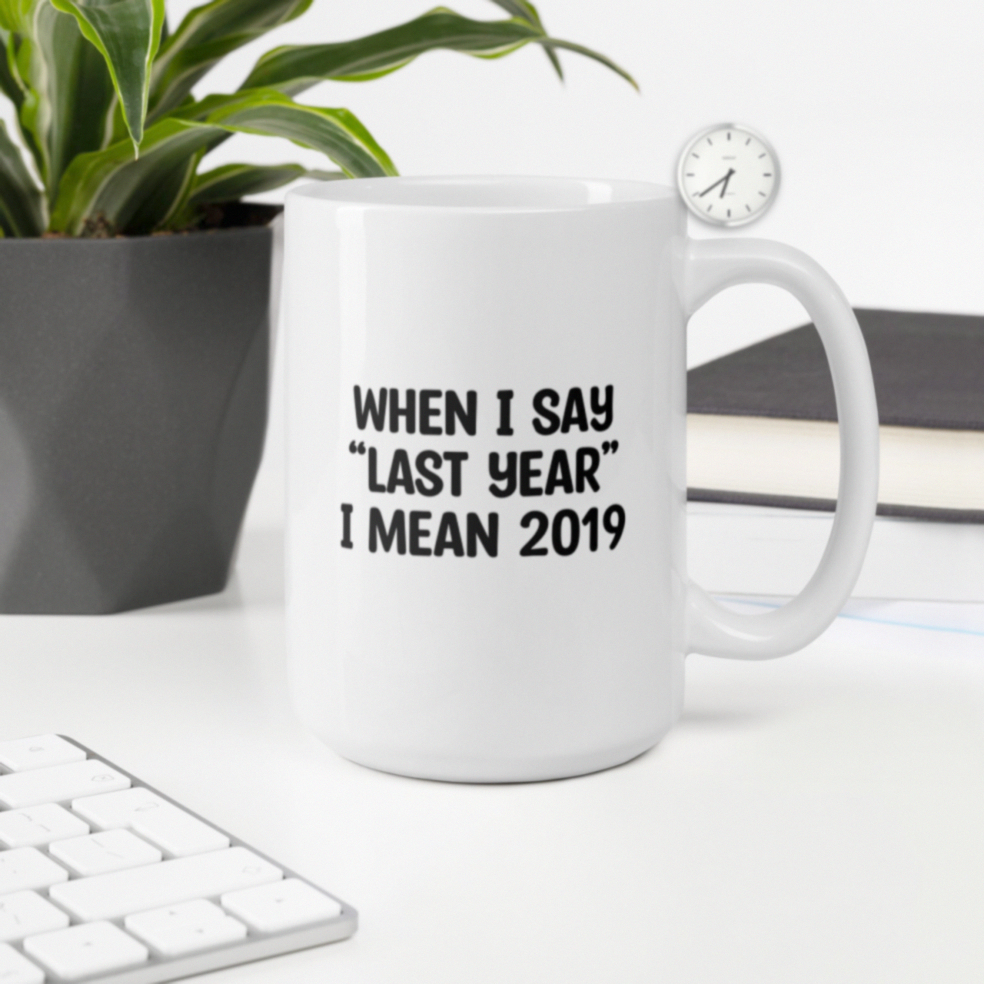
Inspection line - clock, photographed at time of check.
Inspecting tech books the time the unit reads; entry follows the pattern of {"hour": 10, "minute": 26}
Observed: {"hour": 6, "minute": 39}
